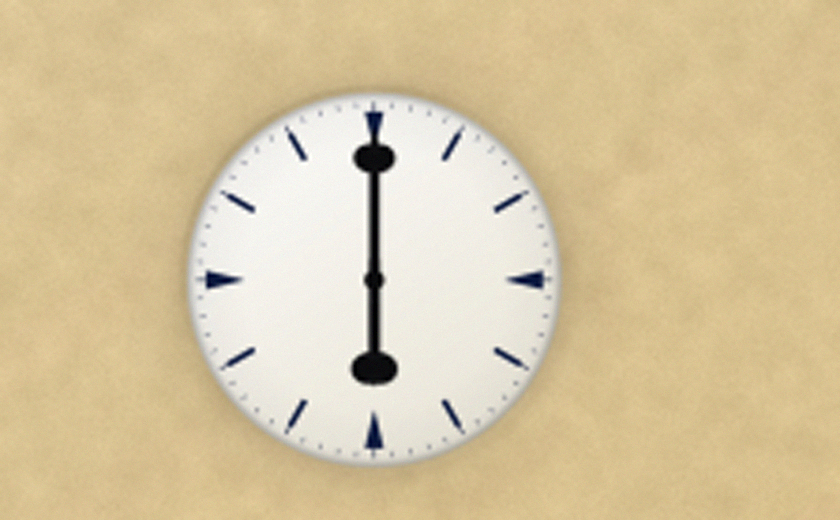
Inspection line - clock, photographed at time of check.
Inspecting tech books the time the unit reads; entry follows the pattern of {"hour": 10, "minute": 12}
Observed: {"hour": 6, "minute": 0}
